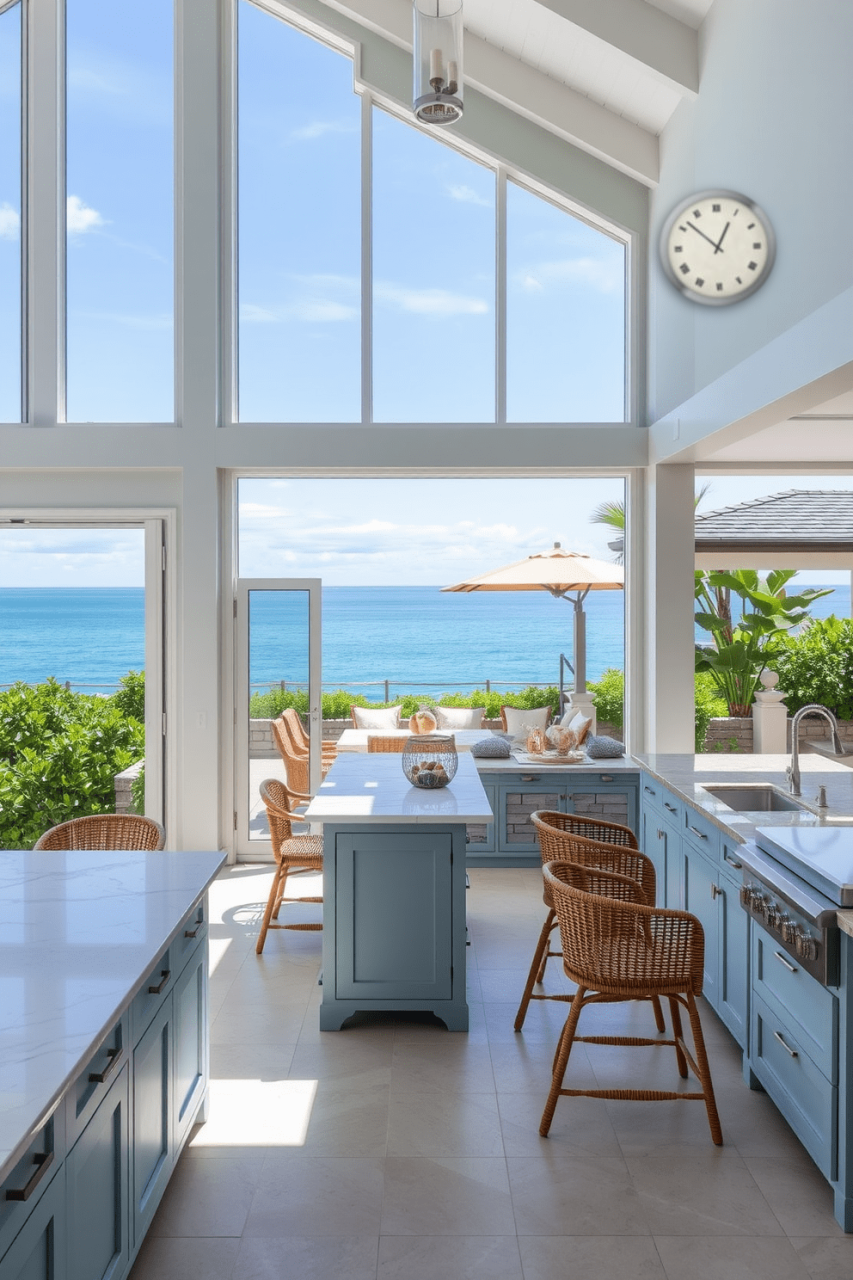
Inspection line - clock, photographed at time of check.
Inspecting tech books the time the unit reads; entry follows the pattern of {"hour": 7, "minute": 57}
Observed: {"hour": 12, "minute": 52}
